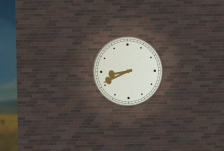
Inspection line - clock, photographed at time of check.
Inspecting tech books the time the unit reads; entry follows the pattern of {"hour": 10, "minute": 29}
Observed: {"hour": 8, "minute": 41}
